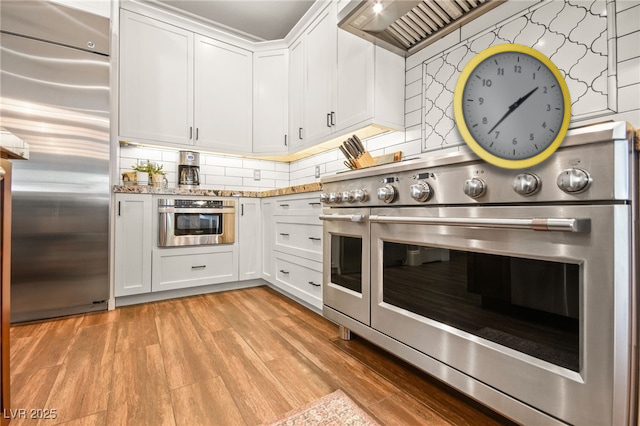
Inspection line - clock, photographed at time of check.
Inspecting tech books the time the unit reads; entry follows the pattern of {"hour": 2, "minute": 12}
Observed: {"hour": 1, "minute": 37}
